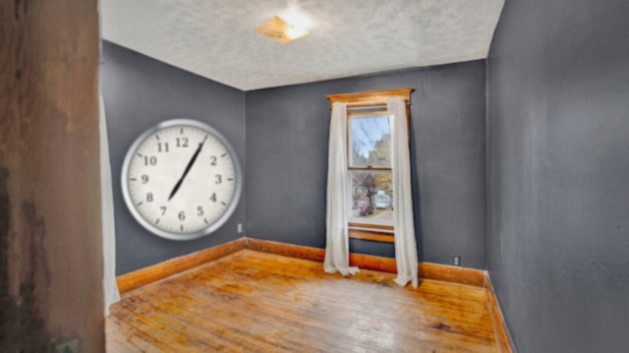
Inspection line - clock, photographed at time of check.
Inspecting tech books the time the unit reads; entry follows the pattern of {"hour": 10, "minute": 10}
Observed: {"hour": 7, "minute": 5}
